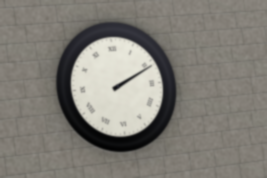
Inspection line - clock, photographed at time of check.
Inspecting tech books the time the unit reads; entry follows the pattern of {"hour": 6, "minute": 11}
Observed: {"hour": 2, "minute": 11}
